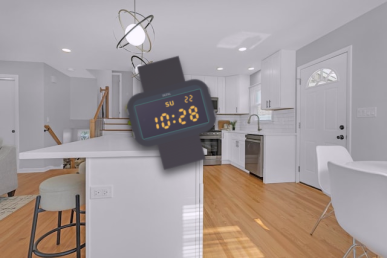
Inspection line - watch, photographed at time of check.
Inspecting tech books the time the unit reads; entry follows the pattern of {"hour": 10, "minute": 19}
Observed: {"hour": 10, "minute": 28}
